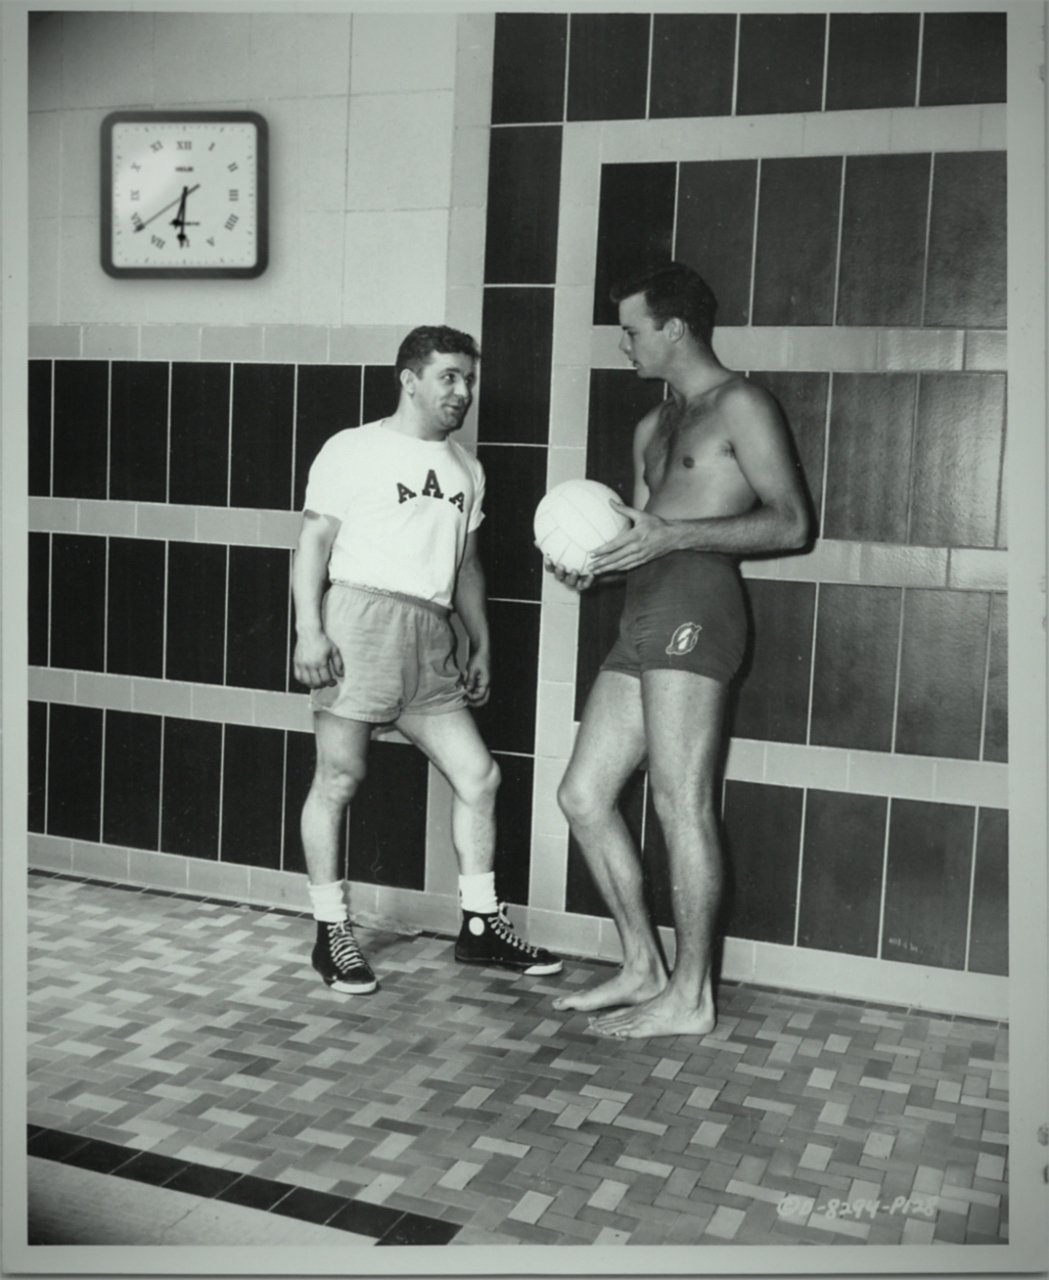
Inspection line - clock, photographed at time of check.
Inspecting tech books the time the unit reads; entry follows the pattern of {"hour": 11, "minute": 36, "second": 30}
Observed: {"hour": 6, "minute": 30, "second": 39}
